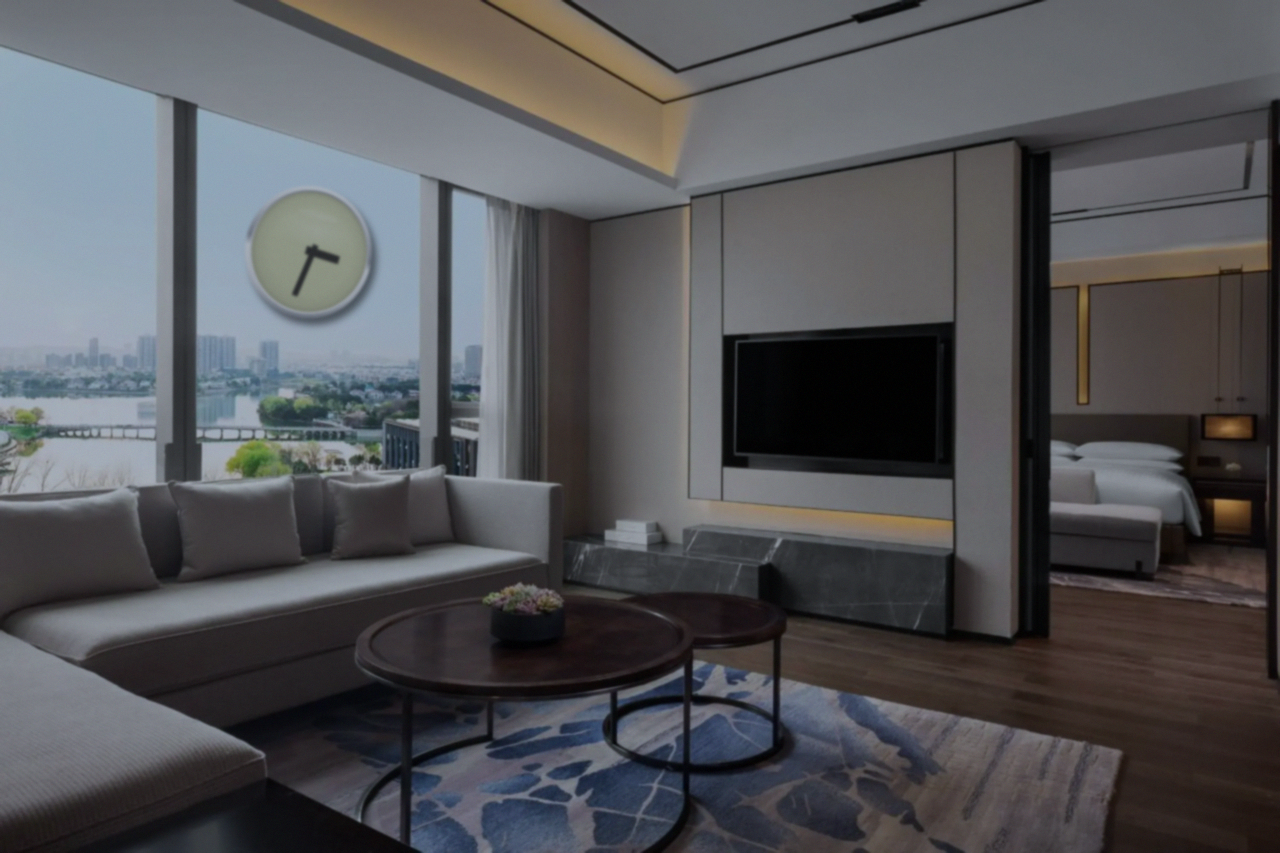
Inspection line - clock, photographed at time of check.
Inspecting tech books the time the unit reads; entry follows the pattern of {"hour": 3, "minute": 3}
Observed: {"hour": 3, "minute": 34}
